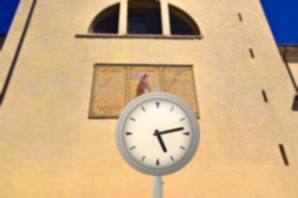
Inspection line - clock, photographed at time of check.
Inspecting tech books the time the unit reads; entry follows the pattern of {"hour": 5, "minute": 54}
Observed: {"hour": 5, "minute": 13}
